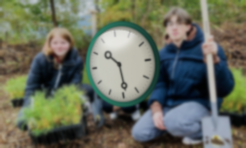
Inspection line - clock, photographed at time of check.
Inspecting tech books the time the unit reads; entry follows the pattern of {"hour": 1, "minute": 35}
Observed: {"hour": 10, "minute": 29}
